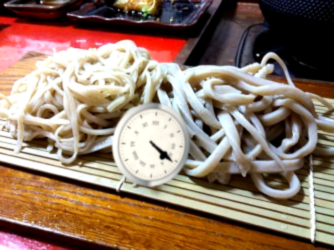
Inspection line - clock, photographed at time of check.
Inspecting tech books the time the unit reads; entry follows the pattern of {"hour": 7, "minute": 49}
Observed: {"hour": 4, "minute": 21}
